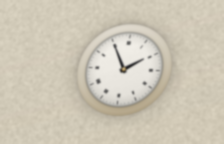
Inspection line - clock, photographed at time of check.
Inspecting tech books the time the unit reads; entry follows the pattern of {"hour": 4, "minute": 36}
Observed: {"hour": 1, "minute": 55}
